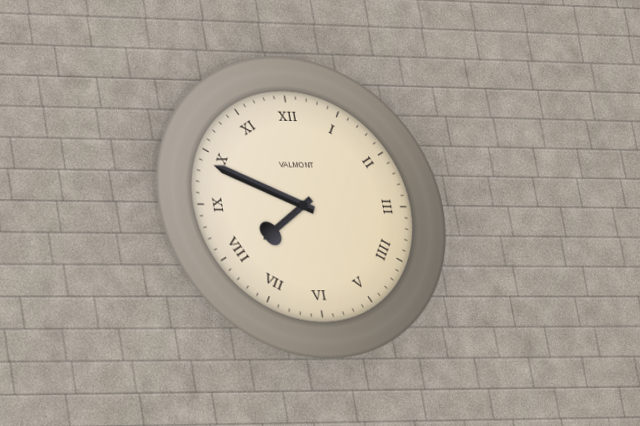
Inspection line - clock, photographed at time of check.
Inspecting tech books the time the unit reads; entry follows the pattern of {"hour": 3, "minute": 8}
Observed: {"hour": 7, "minute": 49}
